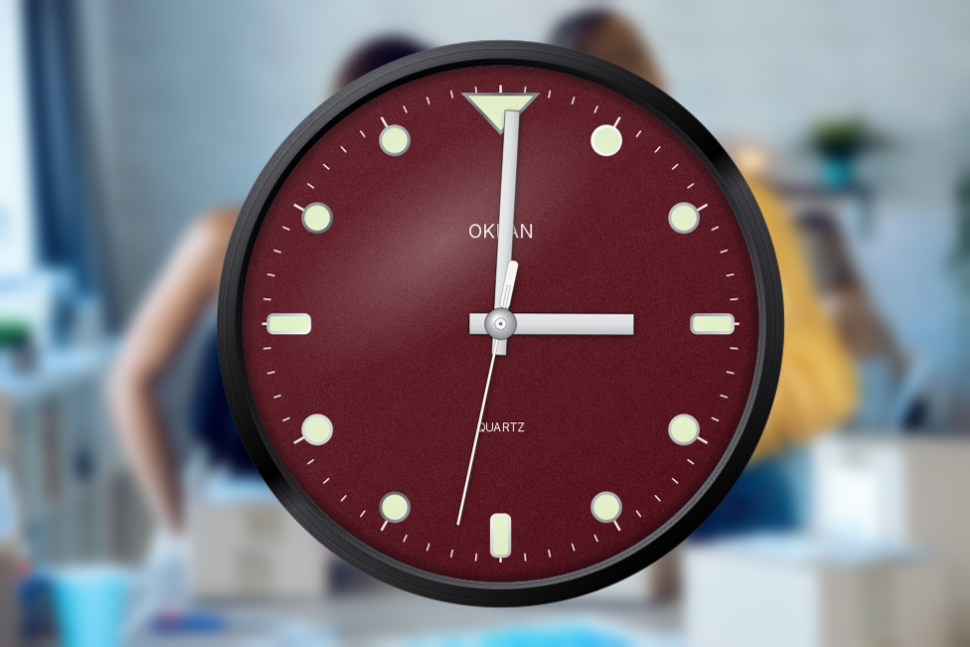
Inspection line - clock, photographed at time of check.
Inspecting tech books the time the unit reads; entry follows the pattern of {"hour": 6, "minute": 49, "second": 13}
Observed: {"hour": 3, "minute": 0, "second": 32}
